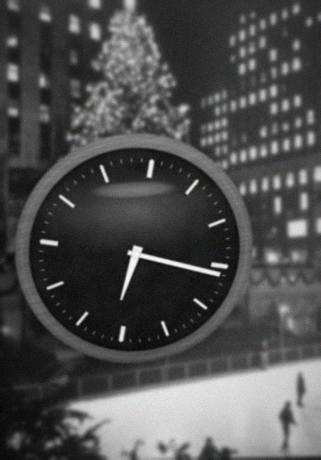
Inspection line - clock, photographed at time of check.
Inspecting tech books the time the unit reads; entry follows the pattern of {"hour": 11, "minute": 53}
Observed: {"hour": 6, "minute": 16}
